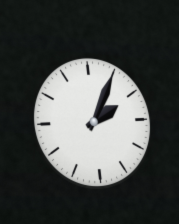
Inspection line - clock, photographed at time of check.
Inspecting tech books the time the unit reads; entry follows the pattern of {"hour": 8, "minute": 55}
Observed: {"hour": 2, "minute": 5}
